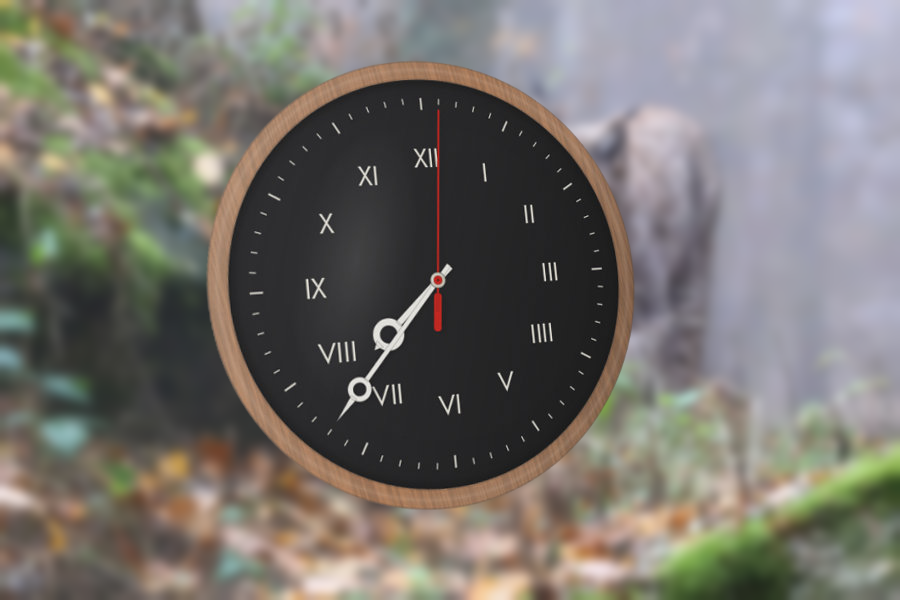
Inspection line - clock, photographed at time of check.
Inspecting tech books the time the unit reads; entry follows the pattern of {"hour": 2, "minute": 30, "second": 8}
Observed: {"hour": 7, "minute": 37, "second": 1}
